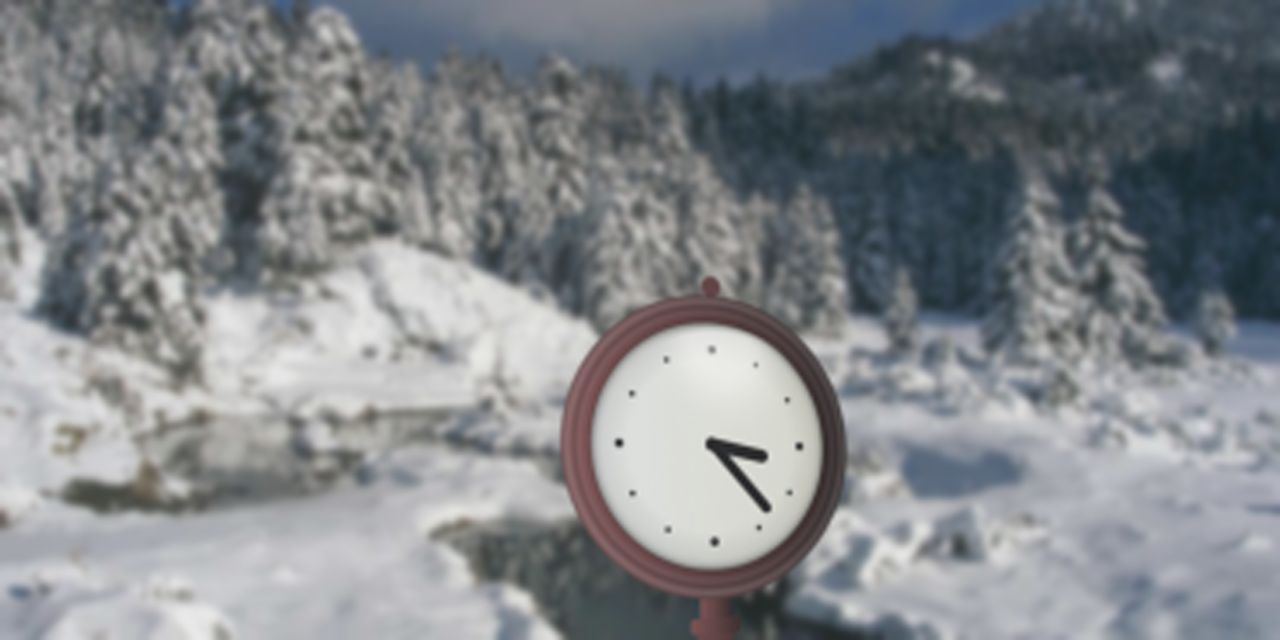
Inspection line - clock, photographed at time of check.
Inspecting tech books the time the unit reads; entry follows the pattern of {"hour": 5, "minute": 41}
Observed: {"hour": 3, "minute": 23}
